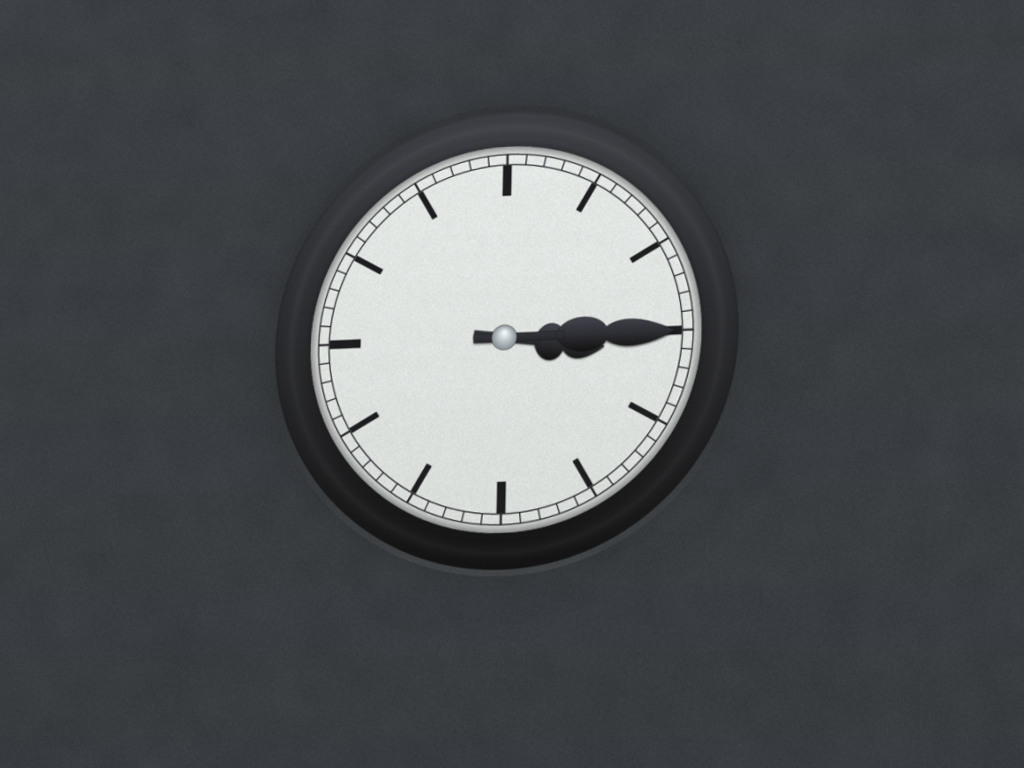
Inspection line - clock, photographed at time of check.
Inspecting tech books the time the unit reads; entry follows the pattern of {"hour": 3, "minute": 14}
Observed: {"hour": 3, "minute": 15}
